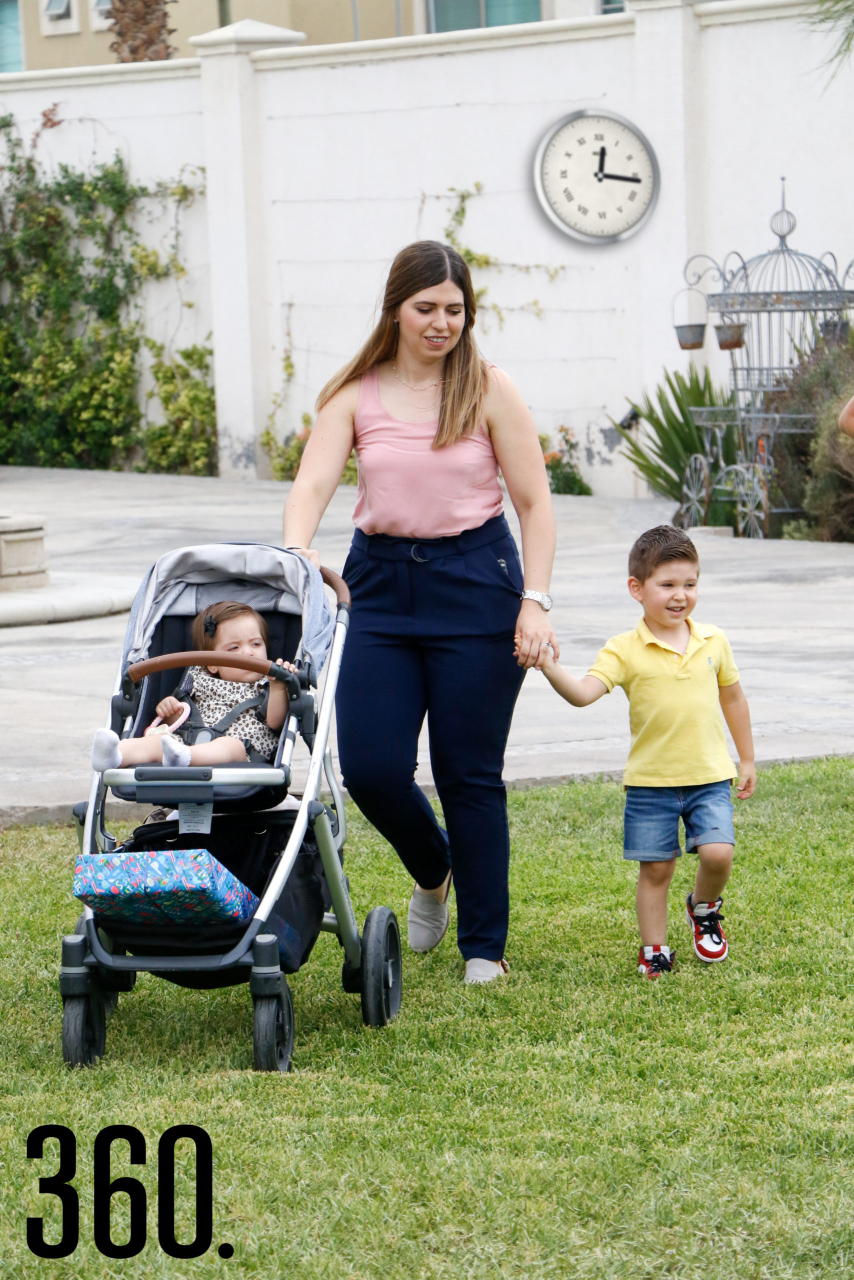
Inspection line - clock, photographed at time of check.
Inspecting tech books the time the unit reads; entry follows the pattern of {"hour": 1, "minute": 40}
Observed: {"hour": 12, "minute": 16}
